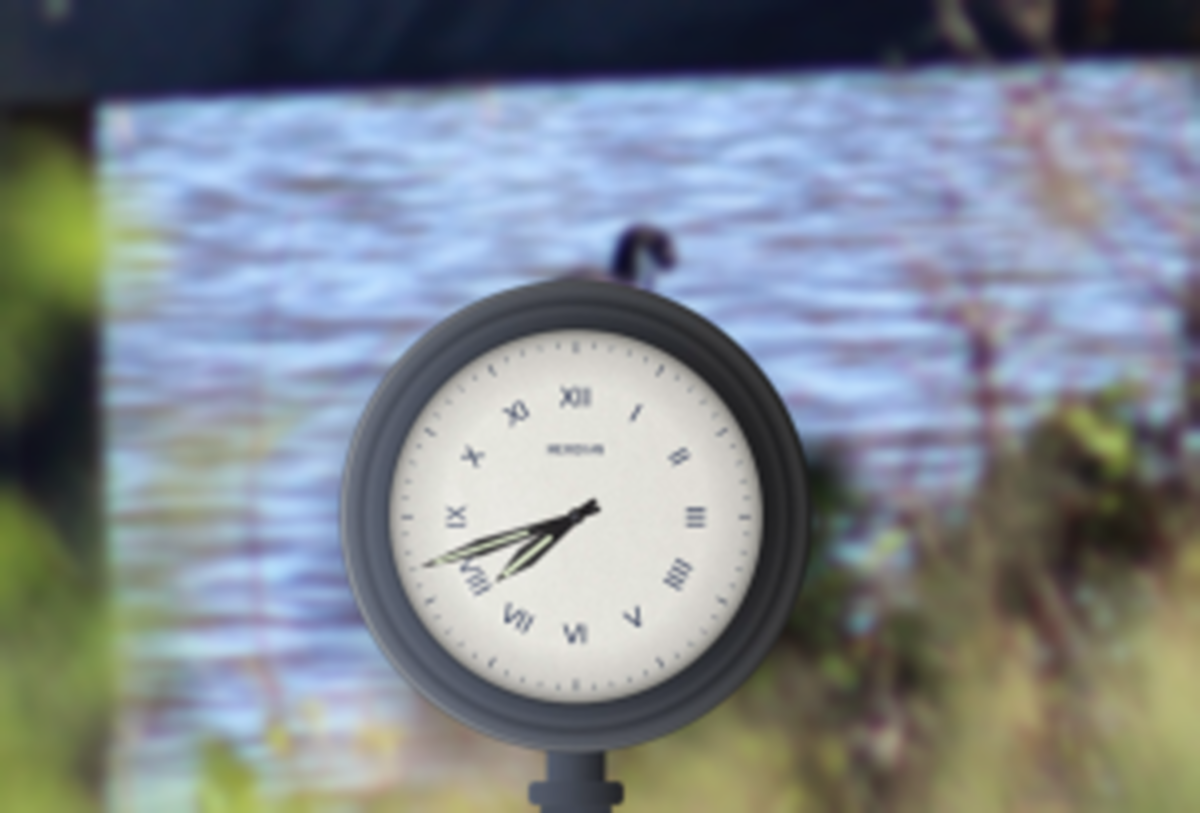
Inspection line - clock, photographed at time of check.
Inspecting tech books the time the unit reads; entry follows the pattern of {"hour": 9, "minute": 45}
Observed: {"hour": 7, "minute": 42}
